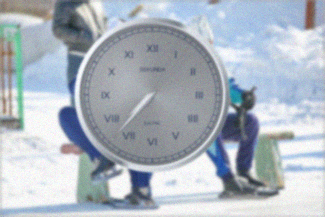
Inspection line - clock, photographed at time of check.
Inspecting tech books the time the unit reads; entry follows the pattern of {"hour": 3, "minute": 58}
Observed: {"hour": 7, "minute": 37}
